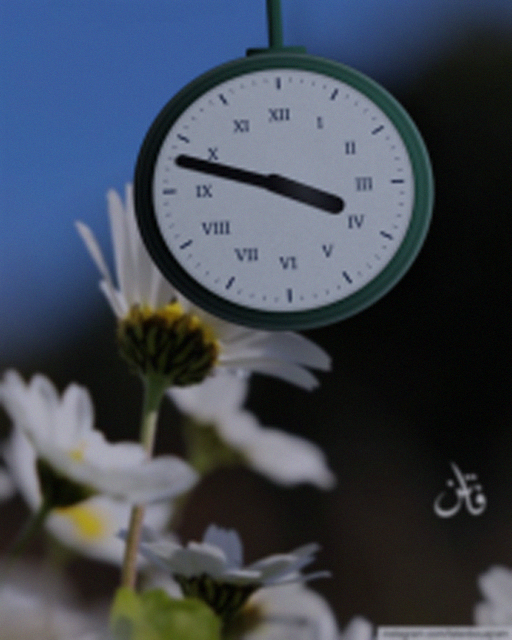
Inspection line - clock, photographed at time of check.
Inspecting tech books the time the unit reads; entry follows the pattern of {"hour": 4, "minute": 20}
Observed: {"hour": 3, "minute": 48}
